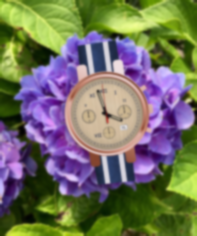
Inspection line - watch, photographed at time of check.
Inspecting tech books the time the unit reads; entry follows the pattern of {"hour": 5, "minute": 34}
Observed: {"hour": 3, "minute": 58}
